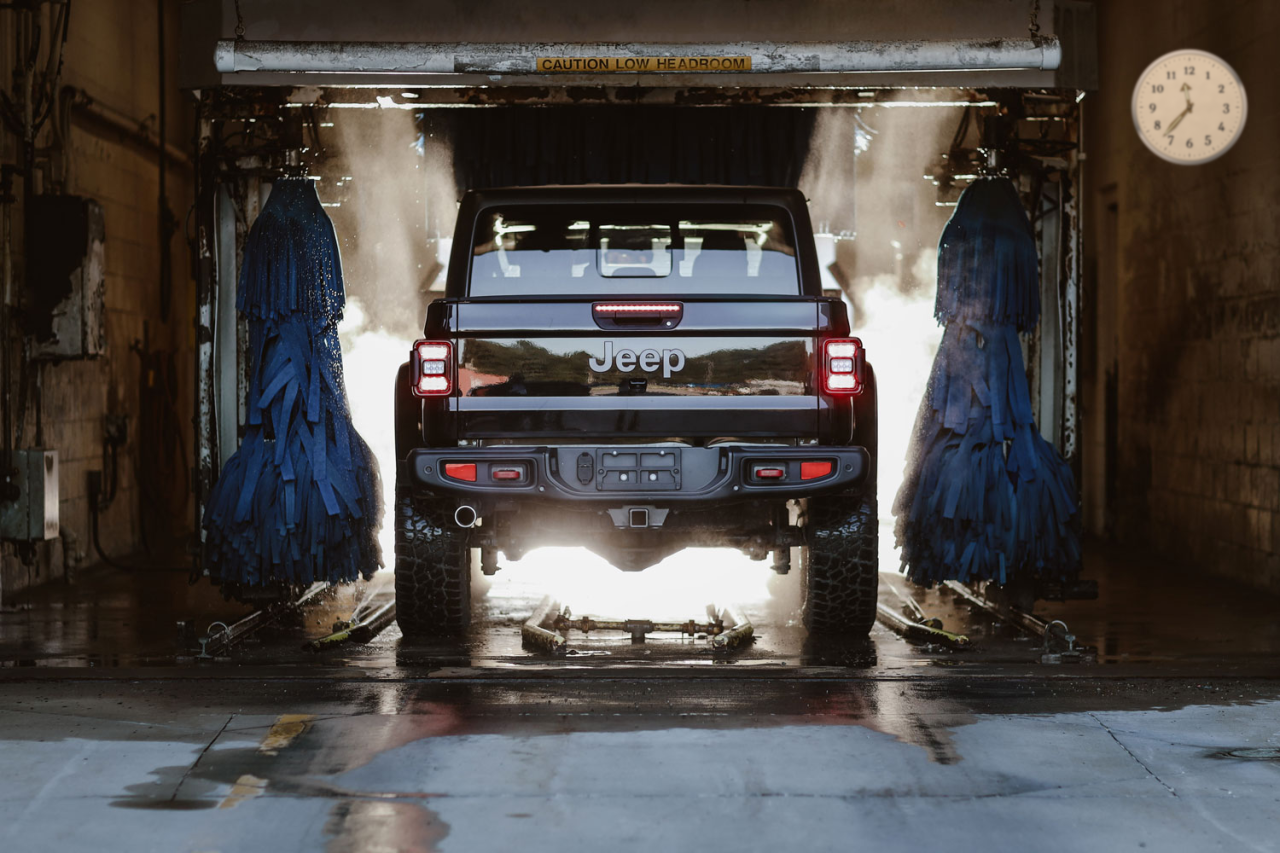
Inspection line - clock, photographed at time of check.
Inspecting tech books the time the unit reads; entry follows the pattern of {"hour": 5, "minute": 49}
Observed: {"hour": 11, "minute": 37}
